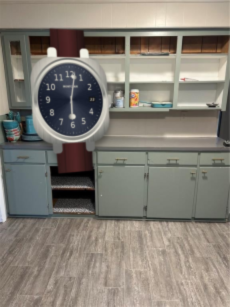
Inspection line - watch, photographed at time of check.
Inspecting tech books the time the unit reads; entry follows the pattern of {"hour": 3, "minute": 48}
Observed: {"hour": 6, "minute": 2}
